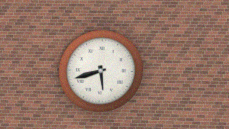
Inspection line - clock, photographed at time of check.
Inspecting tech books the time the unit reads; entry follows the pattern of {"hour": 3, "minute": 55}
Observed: {"hour": 5, "minute": 42}
